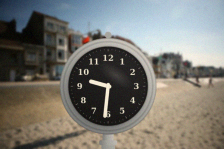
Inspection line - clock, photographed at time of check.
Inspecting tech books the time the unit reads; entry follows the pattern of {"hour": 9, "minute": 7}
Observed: {"hour": 9, "minute": 31}
